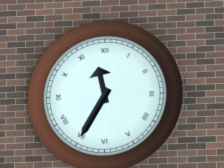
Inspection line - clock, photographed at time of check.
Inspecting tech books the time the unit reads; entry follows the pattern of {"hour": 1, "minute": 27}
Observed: {"hour": 11, "minute": 35}
